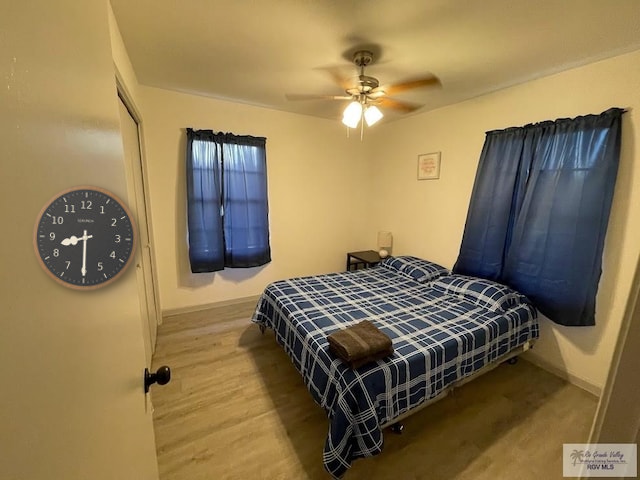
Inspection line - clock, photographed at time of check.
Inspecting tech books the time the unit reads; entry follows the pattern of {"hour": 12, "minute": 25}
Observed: {"hour": 8, "minute": 30}
